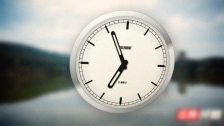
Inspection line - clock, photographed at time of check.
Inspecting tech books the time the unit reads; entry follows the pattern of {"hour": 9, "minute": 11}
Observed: {"hour": 6, "minute": 56}
